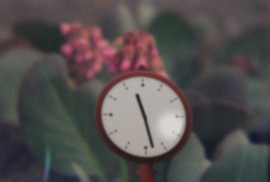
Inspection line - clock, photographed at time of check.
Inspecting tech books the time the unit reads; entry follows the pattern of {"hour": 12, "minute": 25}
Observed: {"hour": 11, "minute": 28}
